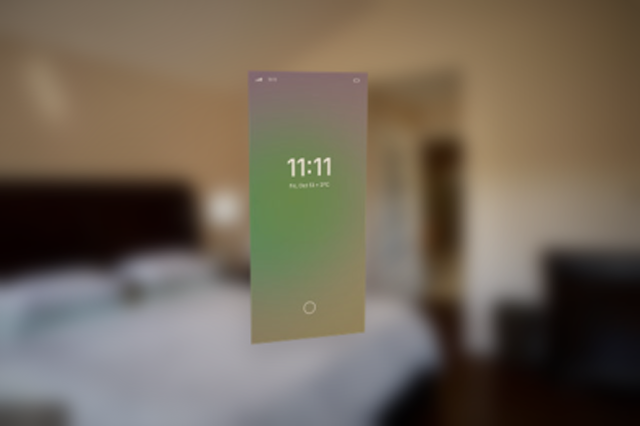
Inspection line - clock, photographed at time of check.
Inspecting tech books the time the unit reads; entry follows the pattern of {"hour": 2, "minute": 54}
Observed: {"hour": 11, "minute": 11}
